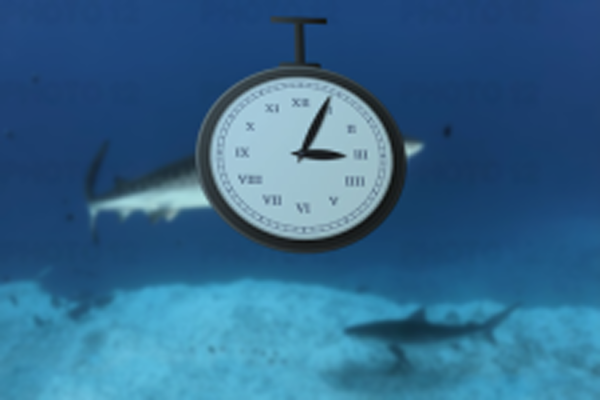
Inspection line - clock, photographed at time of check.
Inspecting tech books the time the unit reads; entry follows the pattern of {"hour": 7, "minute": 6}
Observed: {"hour": 3, "minute": 4}
